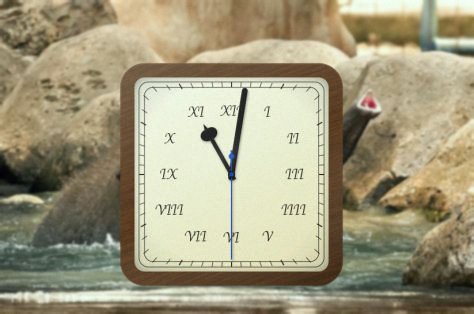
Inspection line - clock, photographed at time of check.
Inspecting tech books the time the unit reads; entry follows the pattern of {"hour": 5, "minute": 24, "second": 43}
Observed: {"hour": 11, "minute": 1, "second": 30}
